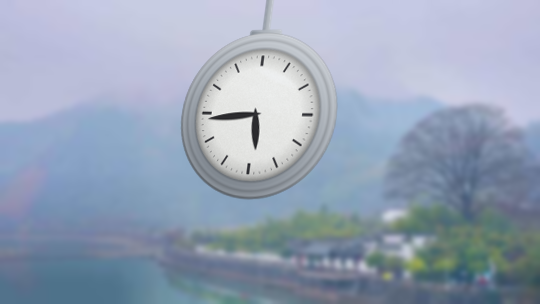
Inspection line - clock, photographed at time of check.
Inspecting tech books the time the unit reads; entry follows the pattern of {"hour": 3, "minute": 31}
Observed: {"hour": 5, "minute": 44}
